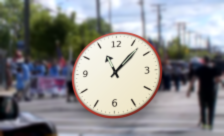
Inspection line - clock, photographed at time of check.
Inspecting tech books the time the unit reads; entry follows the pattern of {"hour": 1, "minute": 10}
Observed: {"hour": 11, "minute": 7}
